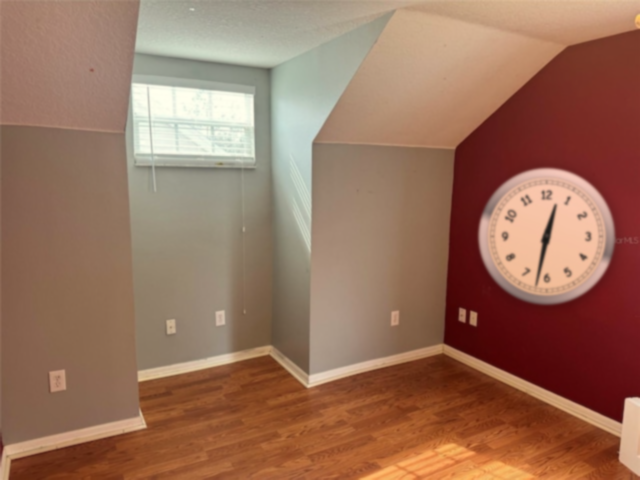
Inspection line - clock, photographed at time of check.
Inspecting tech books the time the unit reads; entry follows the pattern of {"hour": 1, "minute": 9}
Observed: {"hour": 12, "minute": 32}
